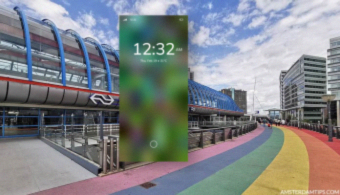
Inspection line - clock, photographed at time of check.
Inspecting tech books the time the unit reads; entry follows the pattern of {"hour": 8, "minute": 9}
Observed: {"hour": 12, "minute": 32}
